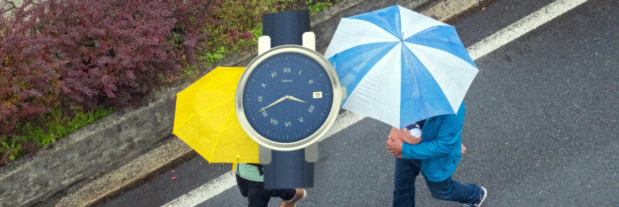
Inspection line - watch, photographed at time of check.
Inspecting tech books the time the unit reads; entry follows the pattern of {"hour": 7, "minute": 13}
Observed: {"hour": 3, "minute": 41}
